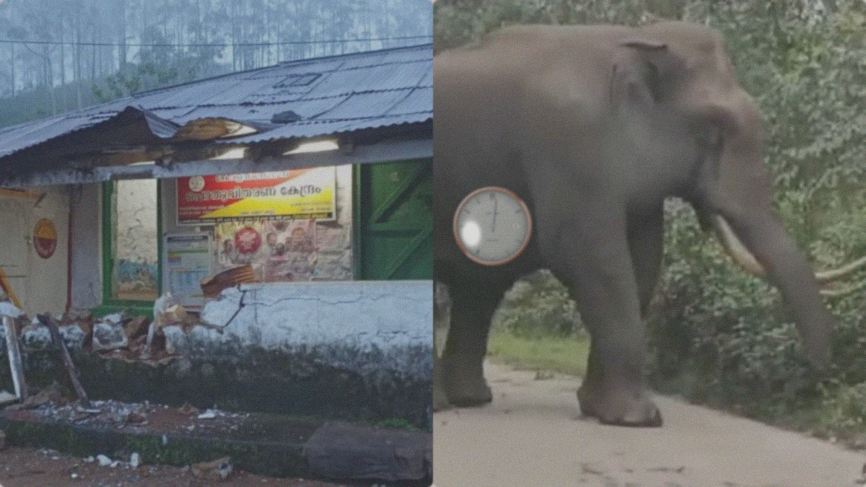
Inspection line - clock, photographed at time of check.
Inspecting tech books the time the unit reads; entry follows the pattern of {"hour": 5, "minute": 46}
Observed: {"hour": 12, "minute": 1}
